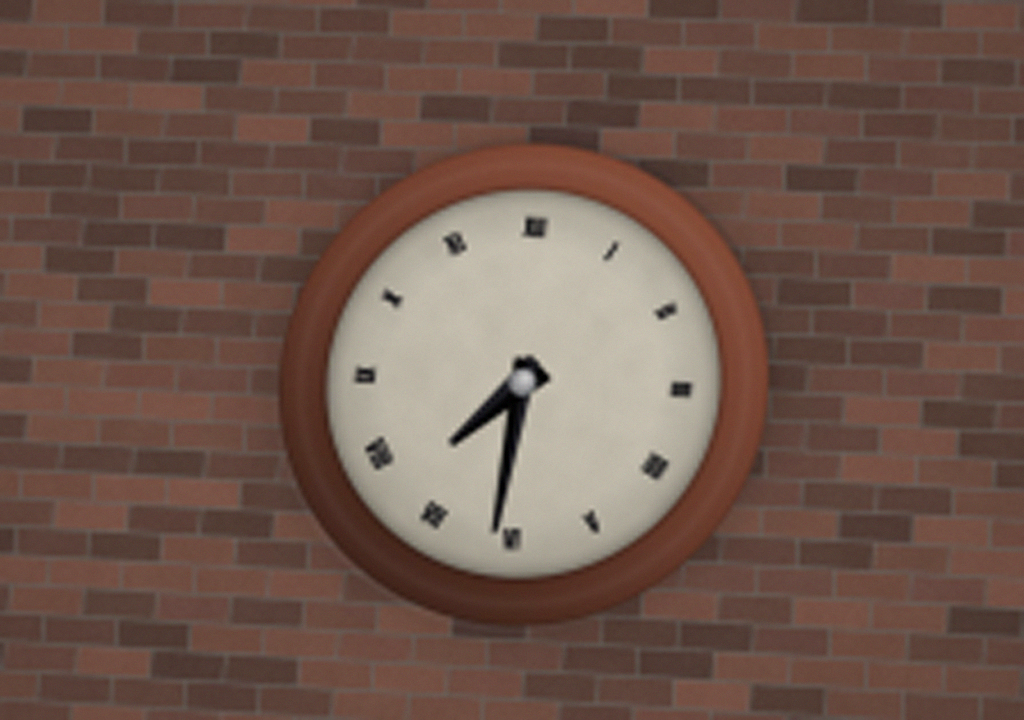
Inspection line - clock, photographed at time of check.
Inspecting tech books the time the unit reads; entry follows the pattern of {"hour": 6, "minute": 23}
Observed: {"hour": 7, "minute": 31}
